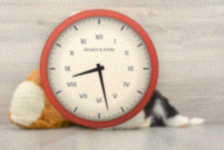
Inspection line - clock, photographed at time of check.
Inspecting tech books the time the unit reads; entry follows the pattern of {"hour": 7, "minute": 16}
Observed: {"hour": 8, "minute": 28}
